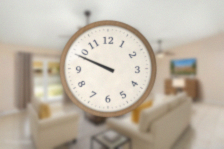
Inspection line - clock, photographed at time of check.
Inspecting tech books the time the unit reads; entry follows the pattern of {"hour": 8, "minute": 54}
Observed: {"hour": 9, "minute": 49}
